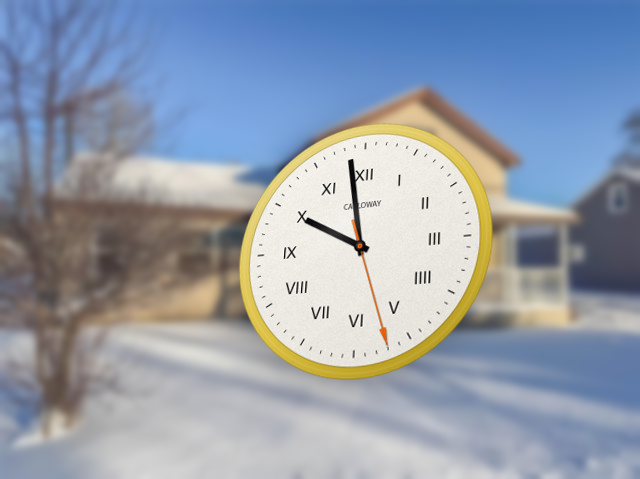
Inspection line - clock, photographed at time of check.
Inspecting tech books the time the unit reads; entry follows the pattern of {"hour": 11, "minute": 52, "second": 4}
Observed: {"hour": 9, "minute": 58, "second": 27}
